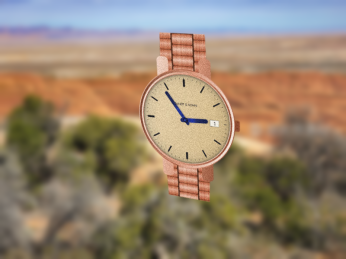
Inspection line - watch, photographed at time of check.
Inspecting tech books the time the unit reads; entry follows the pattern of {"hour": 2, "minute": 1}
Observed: {"hour": 2, "minute": 54}
